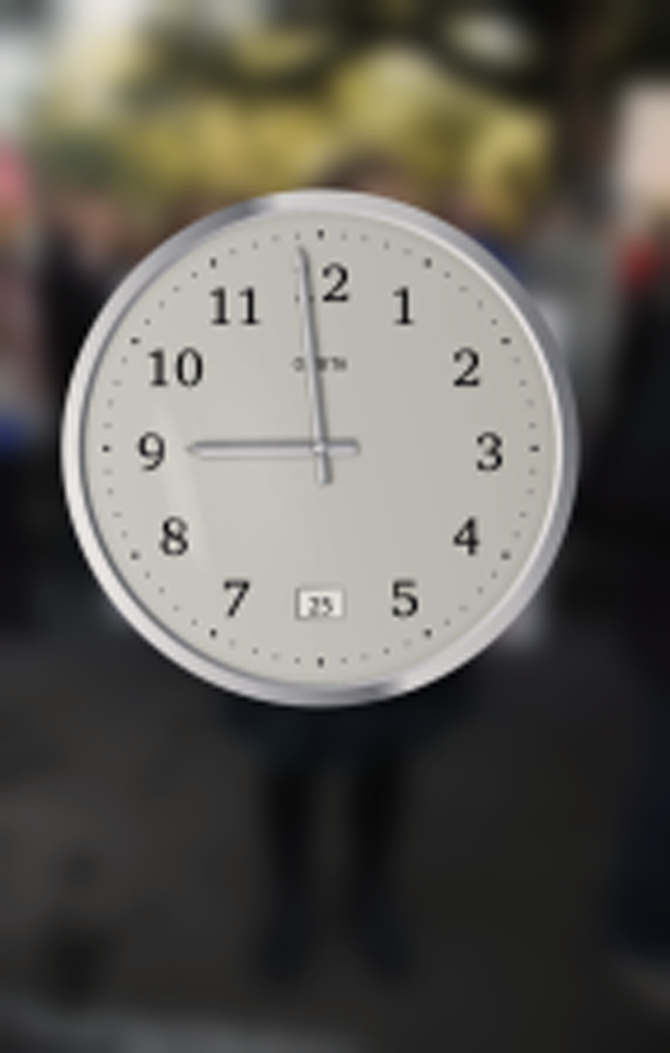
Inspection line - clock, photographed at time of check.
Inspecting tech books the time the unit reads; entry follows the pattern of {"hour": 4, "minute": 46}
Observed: {"hour": 8, "minute": 59}
